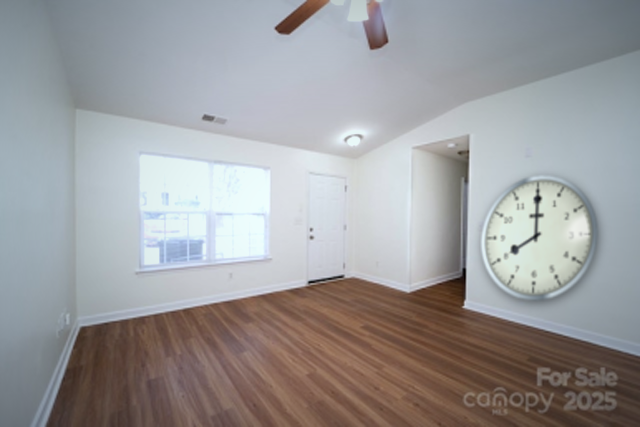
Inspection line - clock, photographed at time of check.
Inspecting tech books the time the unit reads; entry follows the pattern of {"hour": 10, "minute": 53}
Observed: {"hour": 8, "minute": 0}
